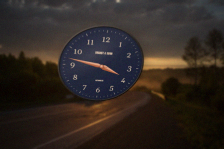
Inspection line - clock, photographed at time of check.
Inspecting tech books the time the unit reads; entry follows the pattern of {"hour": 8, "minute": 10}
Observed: {"hour": 3, "minute": 47}
